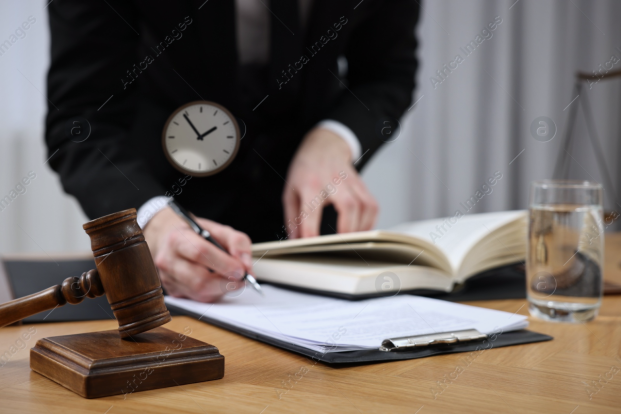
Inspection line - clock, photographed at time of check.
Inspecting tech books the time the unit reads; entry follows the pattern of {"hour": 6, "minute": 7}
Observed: {"hour": 1, "minute": 54}
